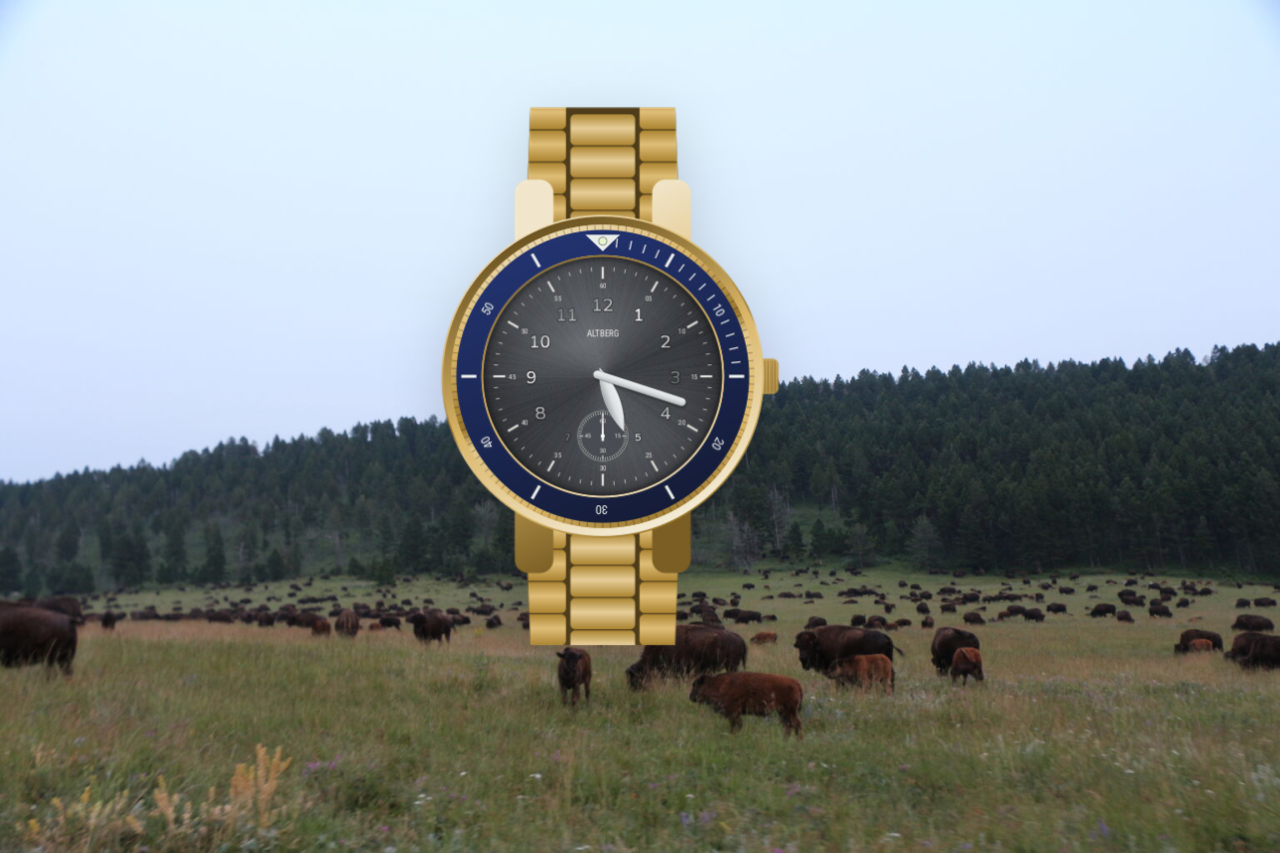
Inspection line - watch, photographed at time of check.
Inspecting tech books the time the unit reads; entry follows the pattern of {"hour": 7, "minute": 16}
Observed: {"hour": 5, "minute": 18}
